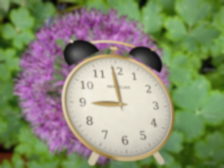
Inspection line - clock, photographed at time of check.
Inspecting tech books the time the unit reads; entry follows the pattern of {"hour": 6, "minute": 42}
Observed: {"hour": 8, "minute": 59}
